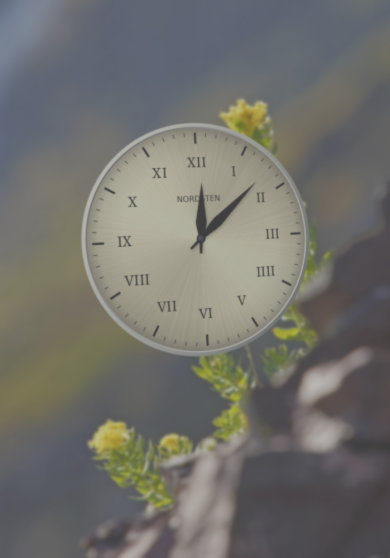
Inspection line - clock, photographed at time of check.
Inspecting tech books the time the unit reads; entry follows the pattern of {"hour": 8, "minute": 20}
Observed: {"hour": 12, "minute": 8}
